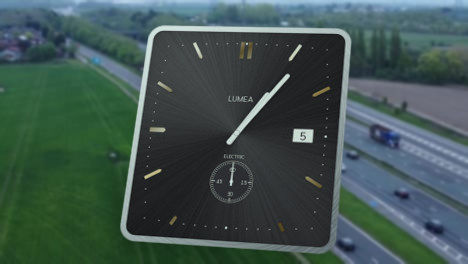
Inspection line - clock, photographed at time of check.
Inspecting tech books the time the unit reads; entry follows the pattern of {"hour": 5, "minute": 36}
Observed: {"hour": 1, "minute": 6}
